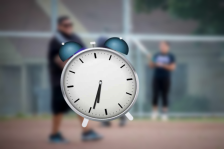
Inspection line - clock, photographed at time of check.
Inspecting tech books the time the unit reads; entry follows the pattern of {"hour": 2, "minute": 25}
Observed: {"hour": 6, "minute": 34}
